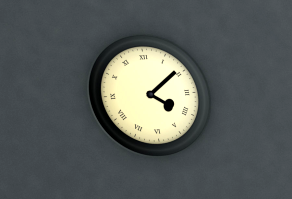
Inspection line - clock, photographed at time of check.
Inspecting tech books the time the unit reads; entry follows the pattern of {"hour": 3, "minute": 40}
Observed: {"hour": 4, "minute": 9}
